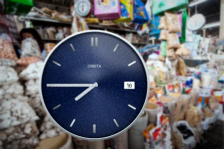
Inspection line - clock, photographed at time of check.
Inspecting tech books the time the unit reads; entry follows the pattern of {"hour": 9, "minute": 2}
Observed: {"hour": 7, "minute": 45}
